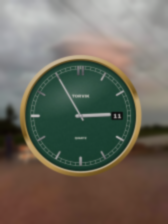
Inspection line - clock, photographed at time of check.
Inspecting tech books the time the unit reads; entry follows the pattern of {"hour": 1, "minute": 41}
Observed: {"hour": 2, "minute": 55}
